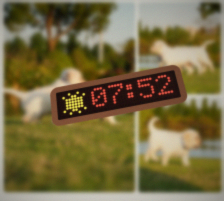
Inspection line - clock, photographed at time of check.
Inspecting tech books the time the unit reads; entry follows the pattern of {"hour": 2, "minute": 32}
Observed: {"hour": 7, "minute": 52}
